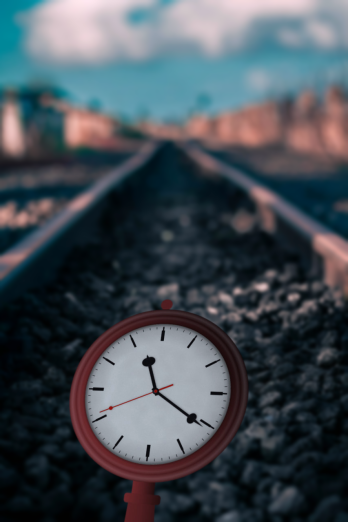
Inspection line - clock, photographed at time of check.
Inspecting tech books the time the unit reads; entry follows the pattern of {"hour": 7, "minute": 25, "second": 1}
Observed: {"hour": 11, "minute": 20, "second": 41}
